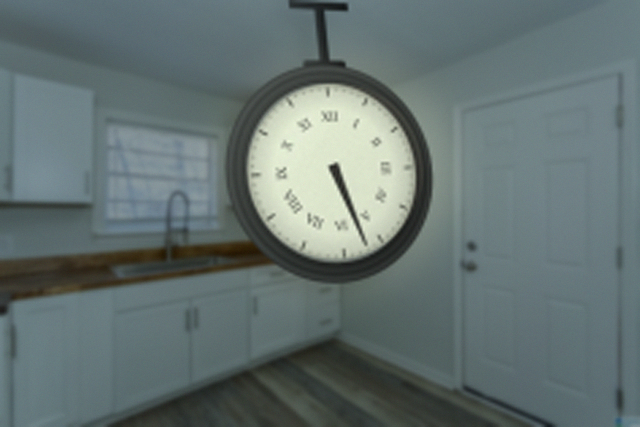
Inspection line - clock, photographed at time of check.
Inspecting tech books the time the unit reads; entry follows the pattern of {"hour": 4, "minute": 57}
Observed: {"hour": 5, "minute": 27}
